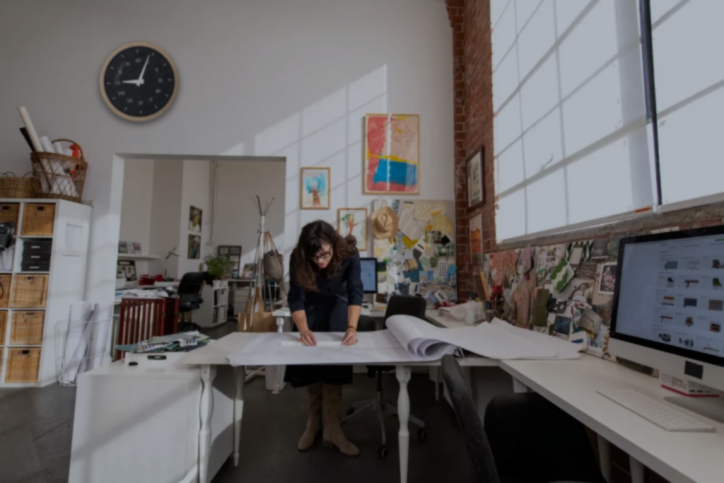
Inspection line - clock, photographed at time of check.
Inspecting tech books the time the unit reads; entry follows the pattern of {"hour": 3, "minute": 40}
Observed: {"hour": 9, "minute": 4}
